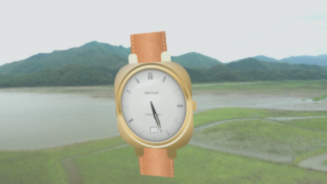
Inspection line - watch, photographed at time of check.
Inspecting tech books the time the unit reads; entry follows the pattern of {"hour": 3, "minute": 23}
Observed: {"hour": 5, "minute": 27}
